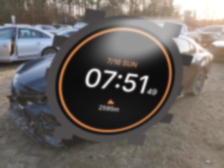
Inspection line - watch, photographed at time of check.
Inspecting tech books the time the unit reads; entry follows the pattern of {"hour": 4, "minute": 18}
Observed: {"hour": 7, "minute": 51}
